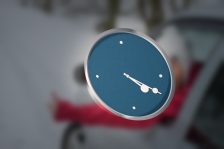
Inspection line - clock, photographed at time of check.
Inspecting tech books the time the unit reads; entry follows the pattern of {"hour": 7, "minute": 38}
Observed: {"hour": 4, "minute": 20}
